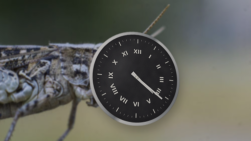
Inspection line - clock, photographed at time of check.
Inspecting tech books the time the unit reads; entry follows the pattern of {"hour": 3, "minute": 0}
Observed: {"hour": 4, "minute": 21}
